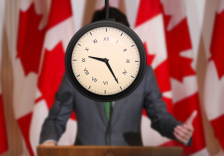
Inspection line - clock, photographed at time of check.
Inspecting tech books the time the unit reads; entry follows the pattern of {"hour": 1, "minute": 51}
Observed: {"hour": 9, "minute": 25}
